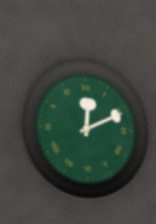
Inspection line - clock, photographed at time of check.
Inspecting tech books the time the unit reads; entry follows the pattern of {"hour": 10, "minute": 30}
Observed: {"hour": 12, "minute": 11}
